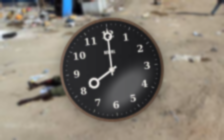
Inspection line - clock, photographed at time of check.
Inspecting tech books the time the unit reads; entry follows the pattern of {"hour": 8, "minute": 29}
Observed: {"hour": 8, "minute": 0}
